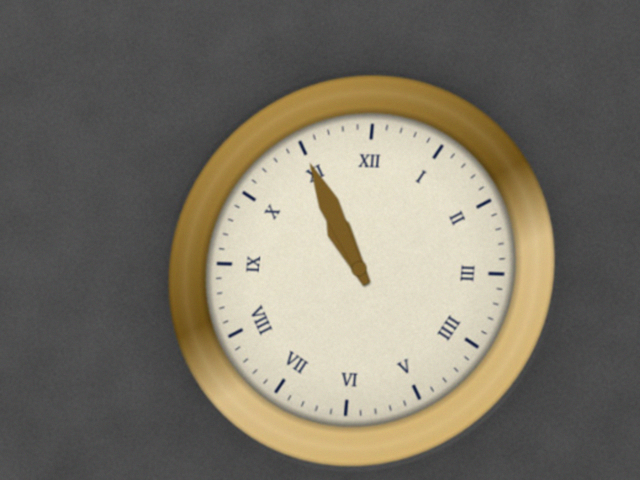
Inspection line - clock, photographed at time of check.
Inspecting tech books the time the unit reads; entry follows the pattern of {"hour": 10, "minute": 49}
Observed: {"hour": 10, "minute": 55}
